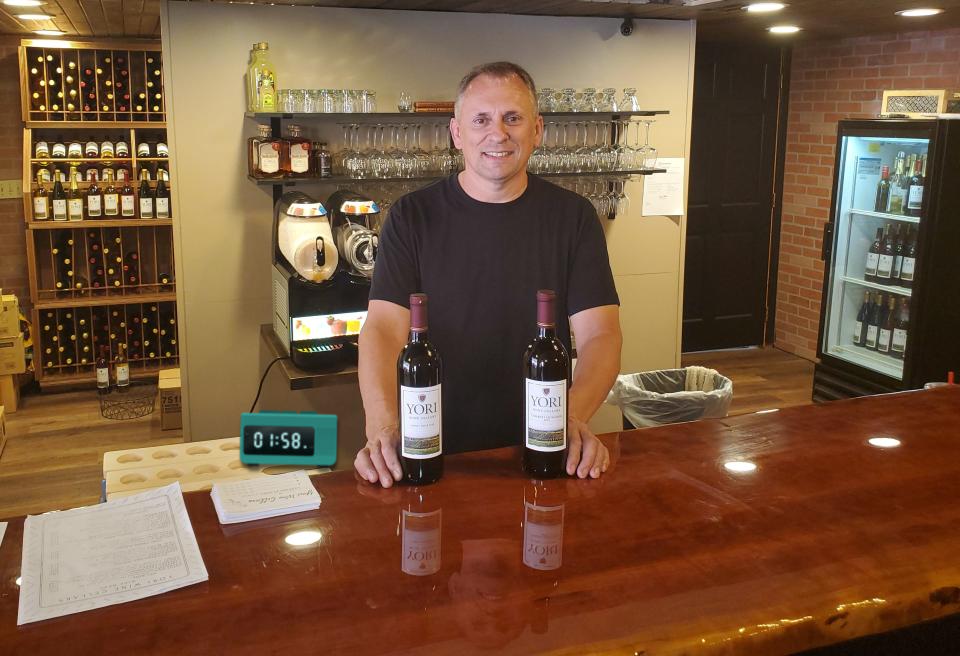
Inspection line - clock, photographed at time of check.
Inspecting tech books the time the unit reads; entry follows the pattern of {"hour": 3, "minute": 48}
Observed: {"hour": 1, "minute": 58}
